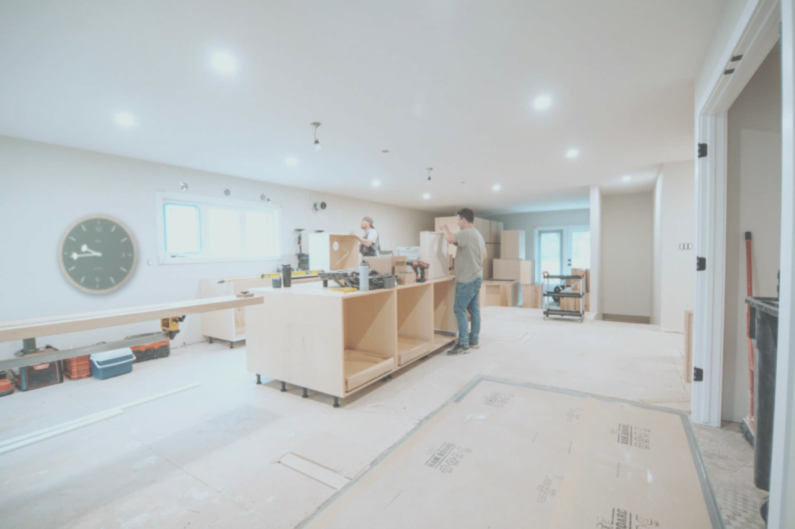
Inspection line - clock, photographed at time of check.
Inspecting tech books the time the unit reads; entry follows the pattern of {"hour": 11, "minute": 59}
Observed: {"hour": 9, "minute": 44}
